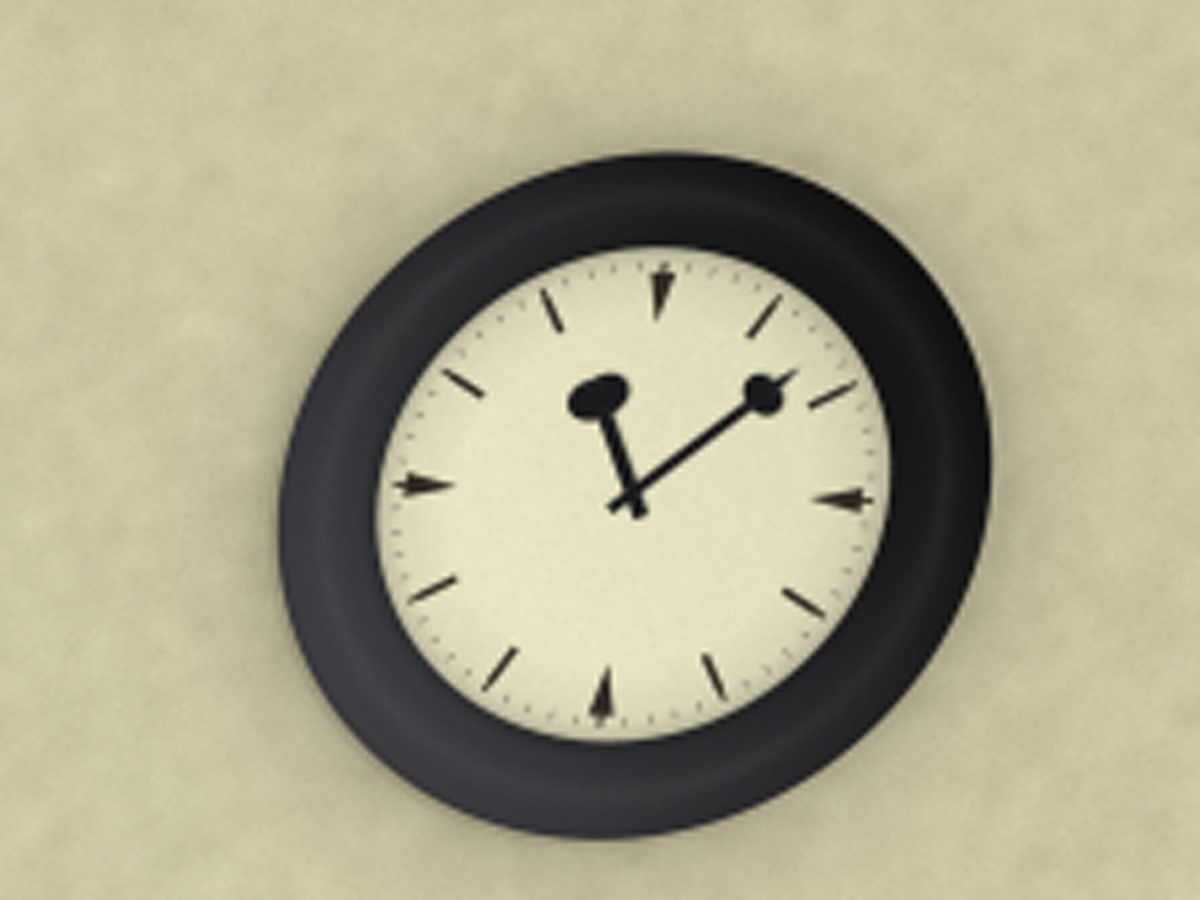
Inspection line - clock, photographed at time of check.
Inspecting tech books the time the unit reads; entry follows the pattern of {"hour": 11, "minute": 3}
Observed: {"hour": 11, "minute": 8}
